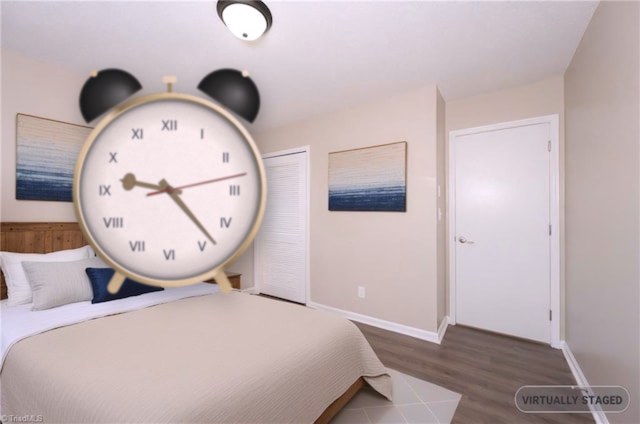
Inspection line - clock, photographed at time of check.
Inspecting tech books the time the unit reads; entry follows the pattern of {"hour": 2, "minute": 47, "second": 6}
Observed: {"hour": 9, "minute": 23, "second": 13}
